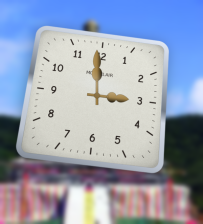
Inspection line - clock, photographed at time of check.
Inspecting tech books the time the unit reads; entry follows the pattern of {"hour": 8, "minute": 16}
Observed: {"hour": 2, "minute": 59}
